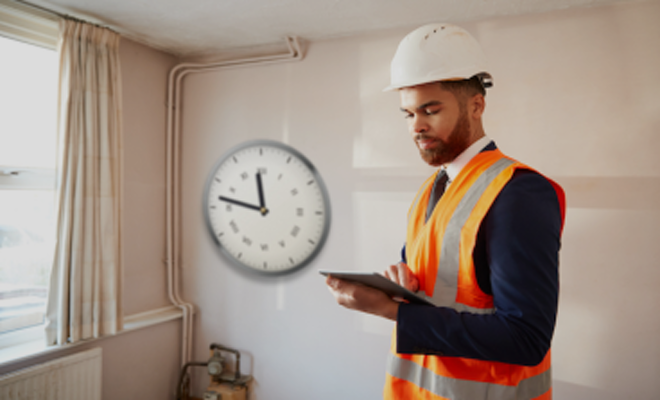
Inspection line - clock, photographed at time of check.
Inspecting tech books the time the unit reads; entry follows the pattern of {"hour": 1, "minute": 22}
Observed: {"hour": 11, "minute": 47}
